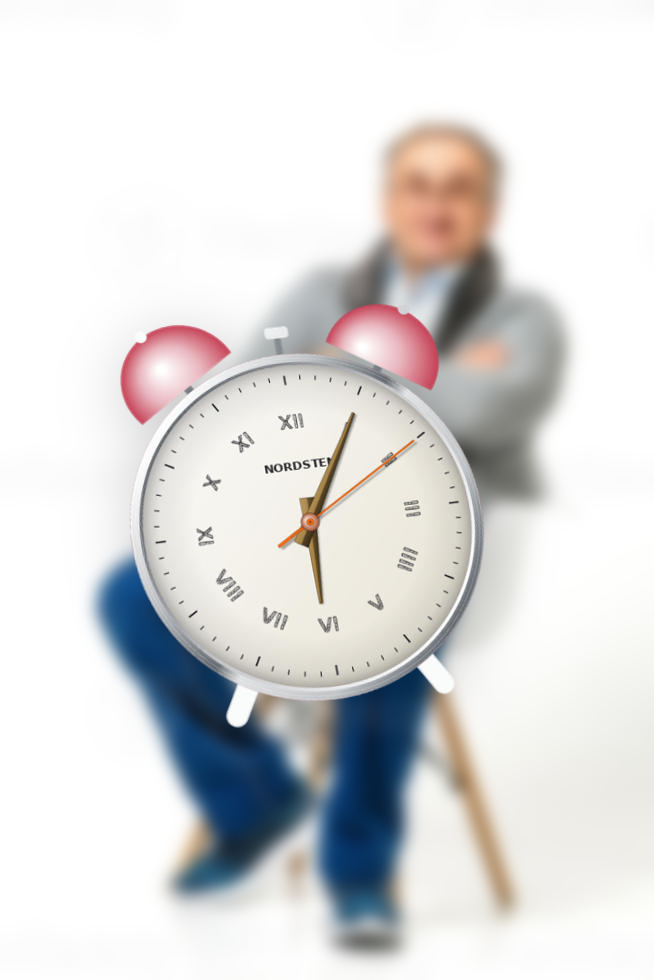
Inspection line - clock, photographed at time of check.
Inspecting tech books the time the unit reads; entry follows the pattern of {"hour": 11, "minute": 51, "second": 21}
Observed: {"hour": 6, "minute": 5, "second": 10}
